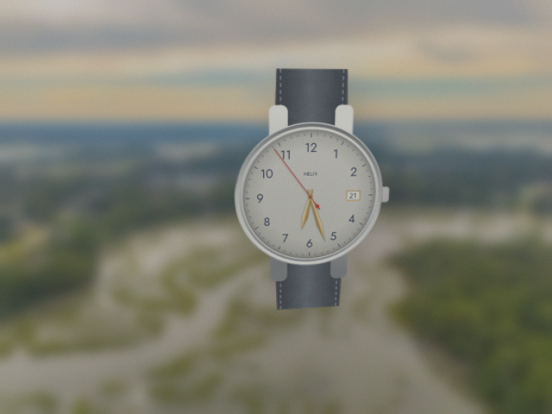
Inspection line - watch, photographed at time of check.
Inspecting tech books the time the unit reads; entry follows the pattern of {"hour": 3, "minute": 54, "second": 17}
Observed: {"hour": 6, "minute": 26, "second": 54}
